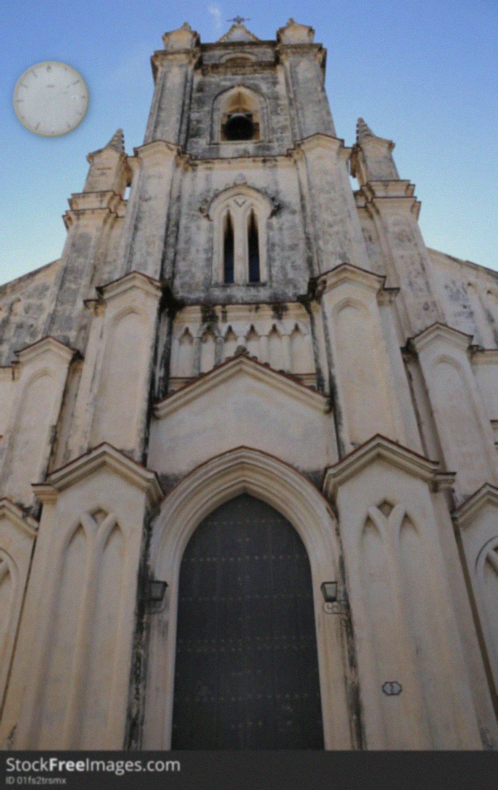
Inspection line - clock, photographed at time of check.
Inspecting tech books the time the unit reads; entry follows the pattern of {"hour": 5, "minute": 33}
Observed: {"hour": 2, "minute": 9}
